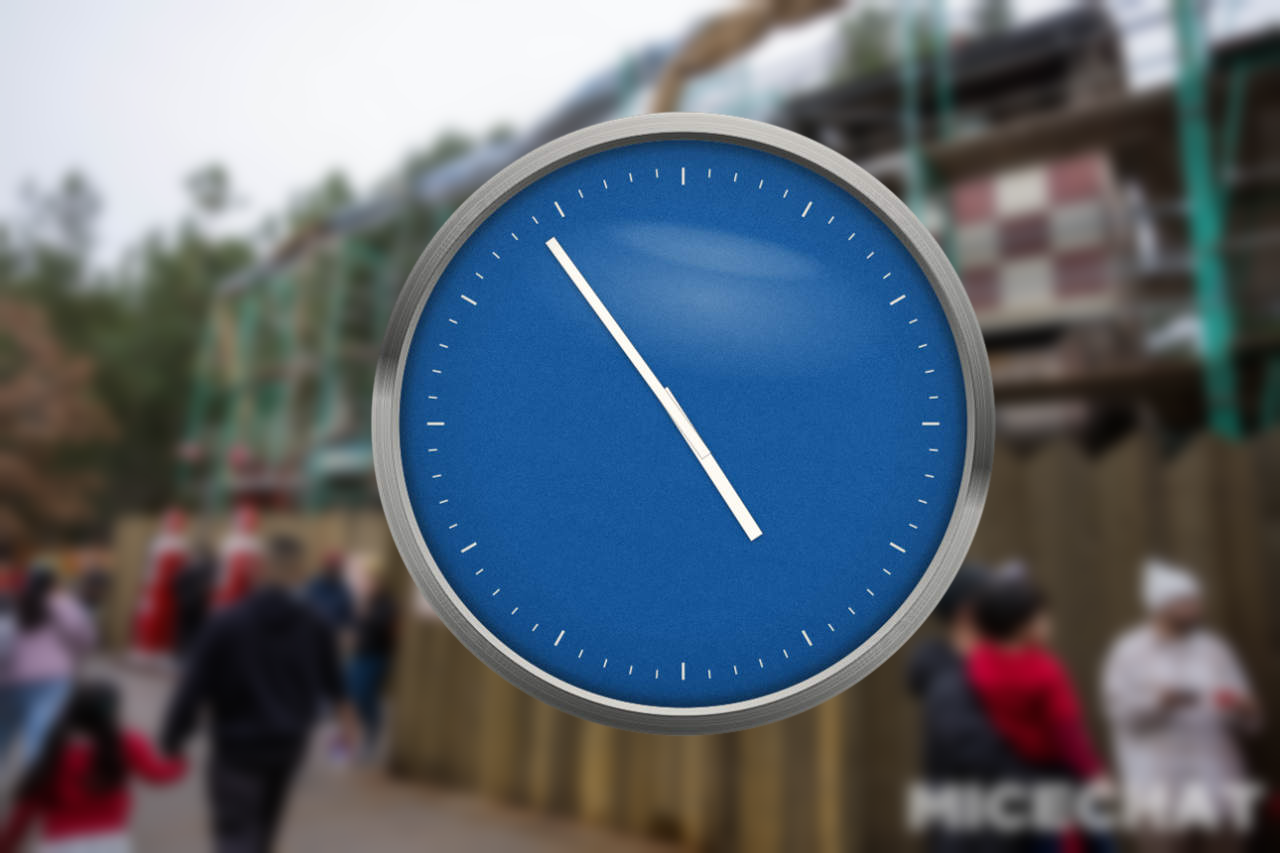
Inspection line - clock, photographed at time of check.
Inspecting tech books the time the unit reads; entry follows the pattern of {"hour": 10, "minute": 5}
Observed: {"hour": 4, "minute": 54}
